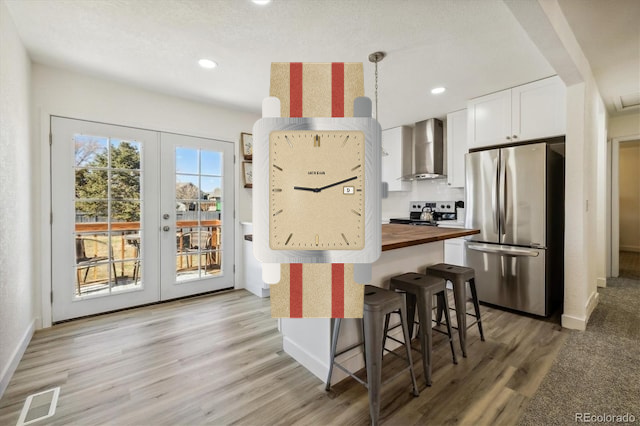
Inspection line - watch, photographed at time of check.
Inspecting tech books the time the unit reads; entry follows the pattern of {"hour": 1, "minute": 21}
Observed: {"hour": 9, "minute": 12}
